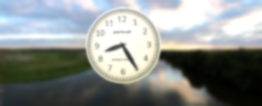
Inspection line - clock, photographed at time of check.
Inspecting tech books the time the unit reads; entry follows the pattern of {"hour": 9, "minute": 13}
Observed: {"hour": 8, "minute": 25}
